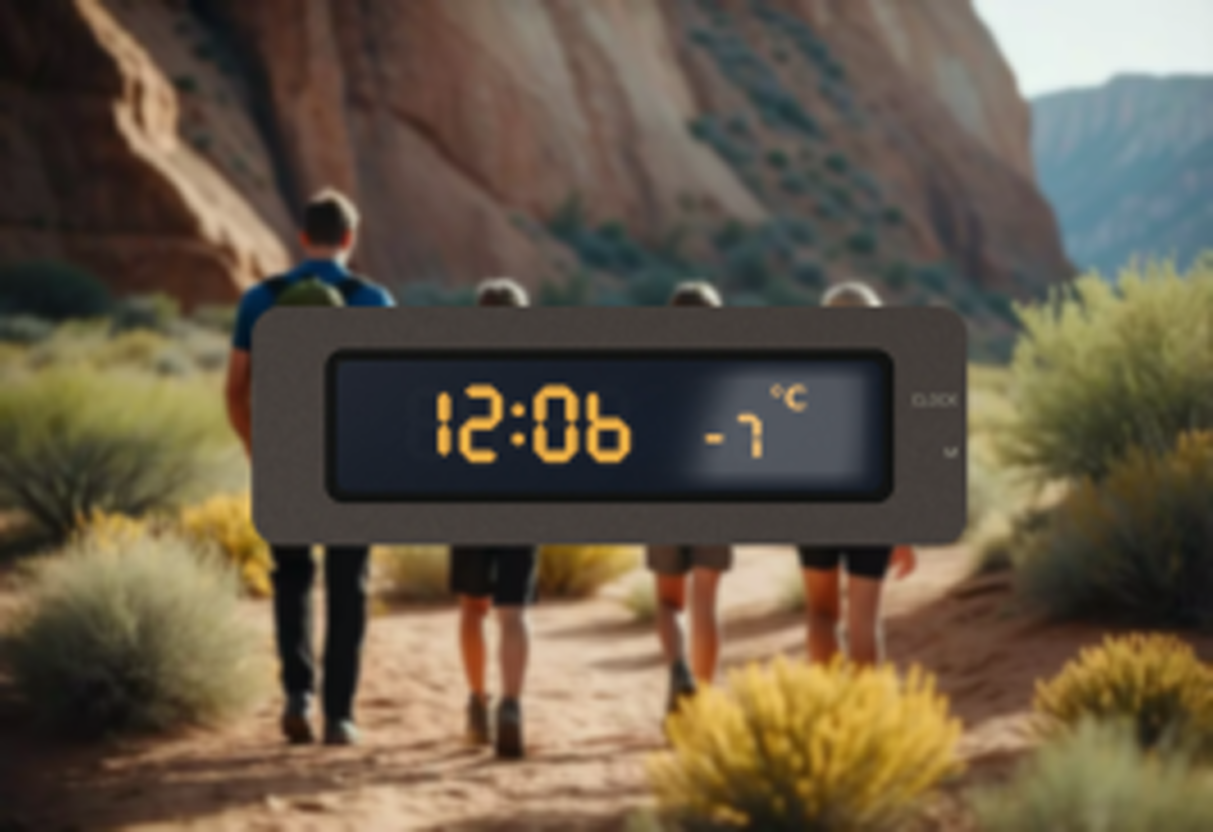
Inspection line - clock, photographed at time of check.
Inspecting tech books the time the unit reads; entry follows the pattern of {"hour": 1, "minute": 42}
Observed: {"hour": 12, "minute": 6}
